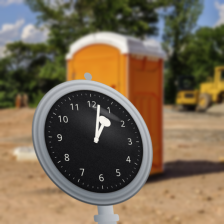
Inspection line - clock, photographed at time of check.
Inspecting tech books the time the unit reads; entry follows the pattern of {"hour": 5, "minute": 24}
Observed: {"hour": 1, "minute": 2}
